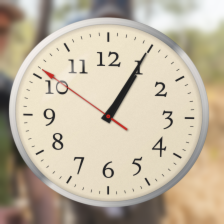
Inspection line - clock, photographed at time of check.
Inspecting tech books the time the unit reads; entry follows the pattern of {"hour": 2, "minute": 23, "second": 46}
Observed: {"hour": 1, "minute": 4, "second": 51}
